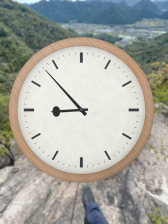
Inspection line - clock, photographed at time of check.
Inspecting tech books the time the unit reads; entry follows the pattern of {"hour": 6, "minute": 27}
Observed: {"hour": 8, "minute": 53}
